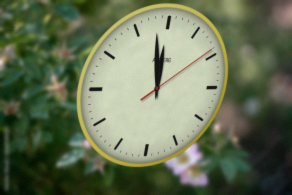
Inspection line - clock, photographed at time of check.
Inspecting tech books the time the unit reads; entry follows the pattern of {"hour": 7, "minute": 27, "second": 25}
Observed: {"hour": 11, "minute": 58, "second": 9}
